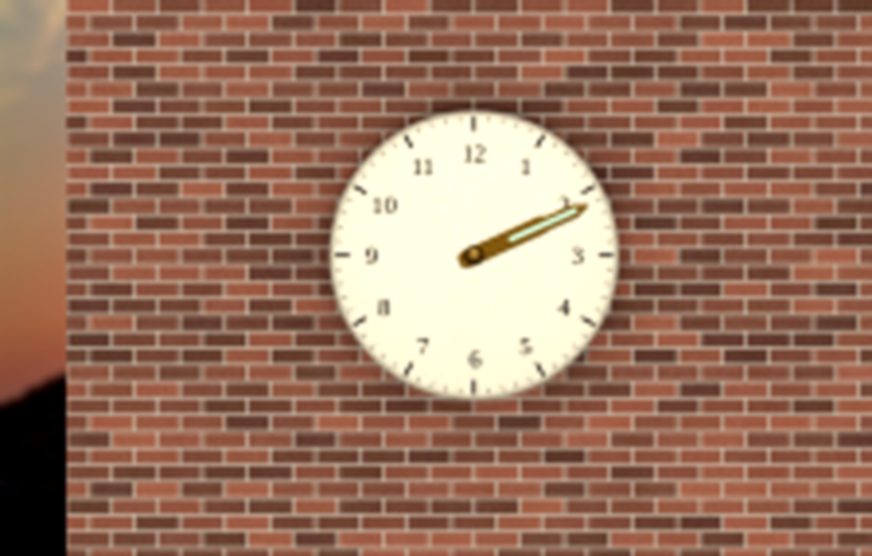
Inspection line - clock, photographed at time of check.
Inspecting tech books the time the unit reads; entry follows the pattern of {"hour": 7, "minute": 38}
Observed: {"hour": 2, "minute": 11}
